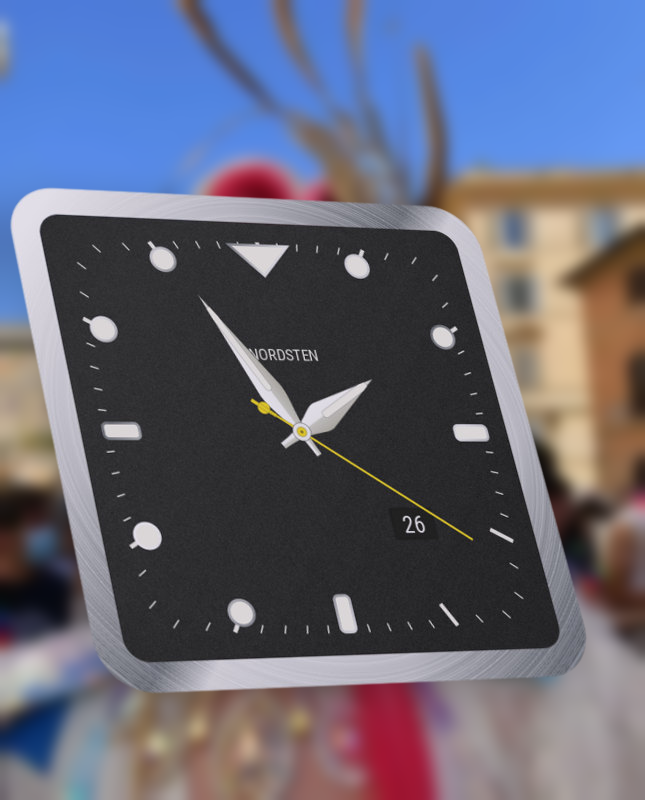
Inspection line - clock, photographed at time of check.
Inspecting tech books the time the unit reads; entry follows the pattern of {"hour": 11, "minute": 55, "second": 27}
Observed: {"hour": 1, "minute": 55, "second": 21}
